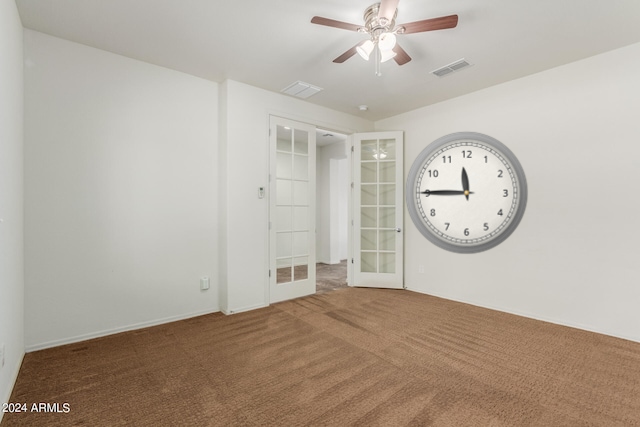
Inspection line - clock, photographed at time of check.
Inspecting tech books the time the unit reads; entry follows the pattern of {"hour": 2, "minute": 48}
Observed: {"hour": 11, "minute": 45}
